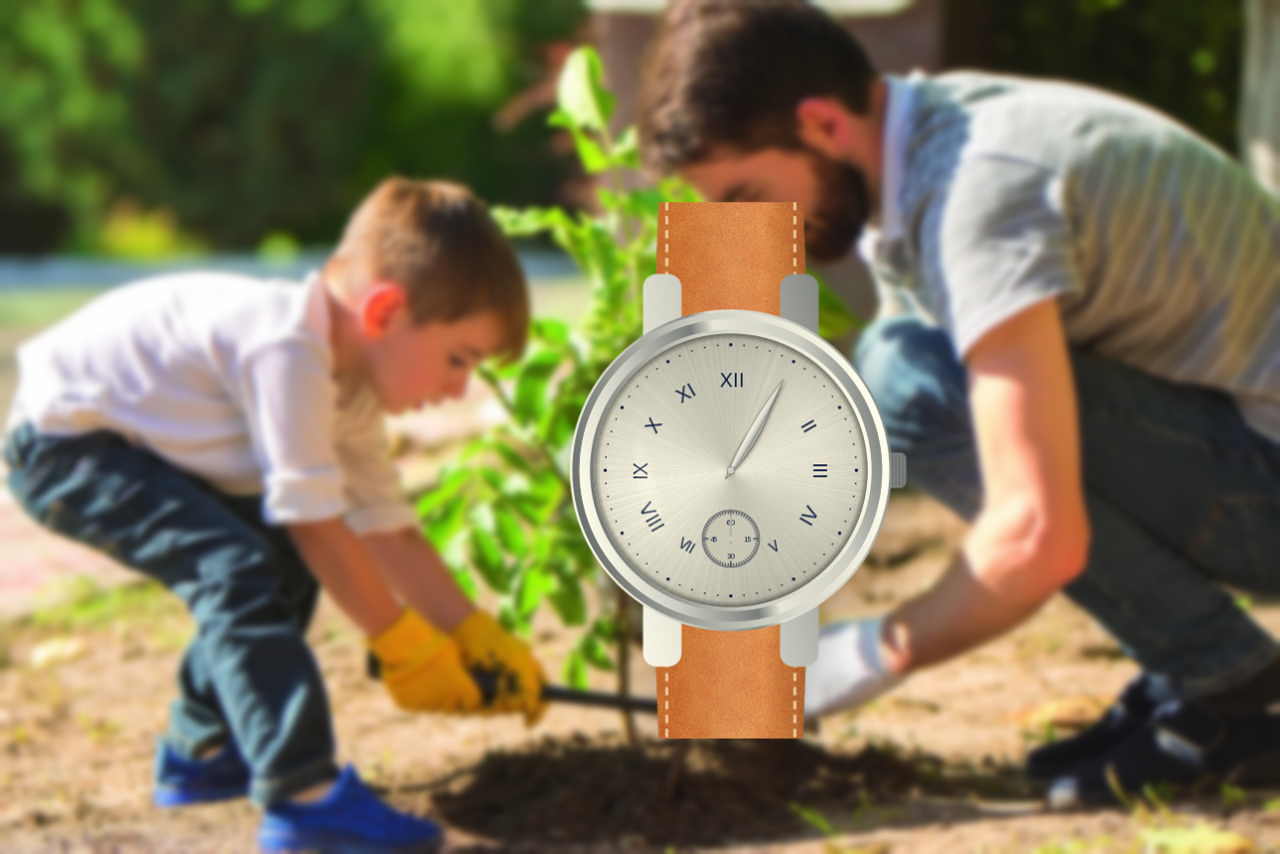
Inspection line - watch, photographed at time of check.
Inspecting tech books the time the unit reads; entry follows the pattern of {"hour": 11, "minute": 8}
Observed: {"hour": 1, "minute": 5}
